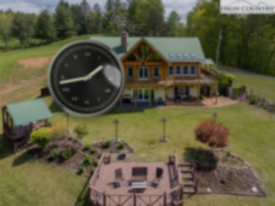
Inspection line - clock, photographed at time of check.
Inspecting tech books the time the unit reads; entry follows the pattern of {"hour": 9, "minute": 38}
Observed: {"hour": 1, "minute": 43}
